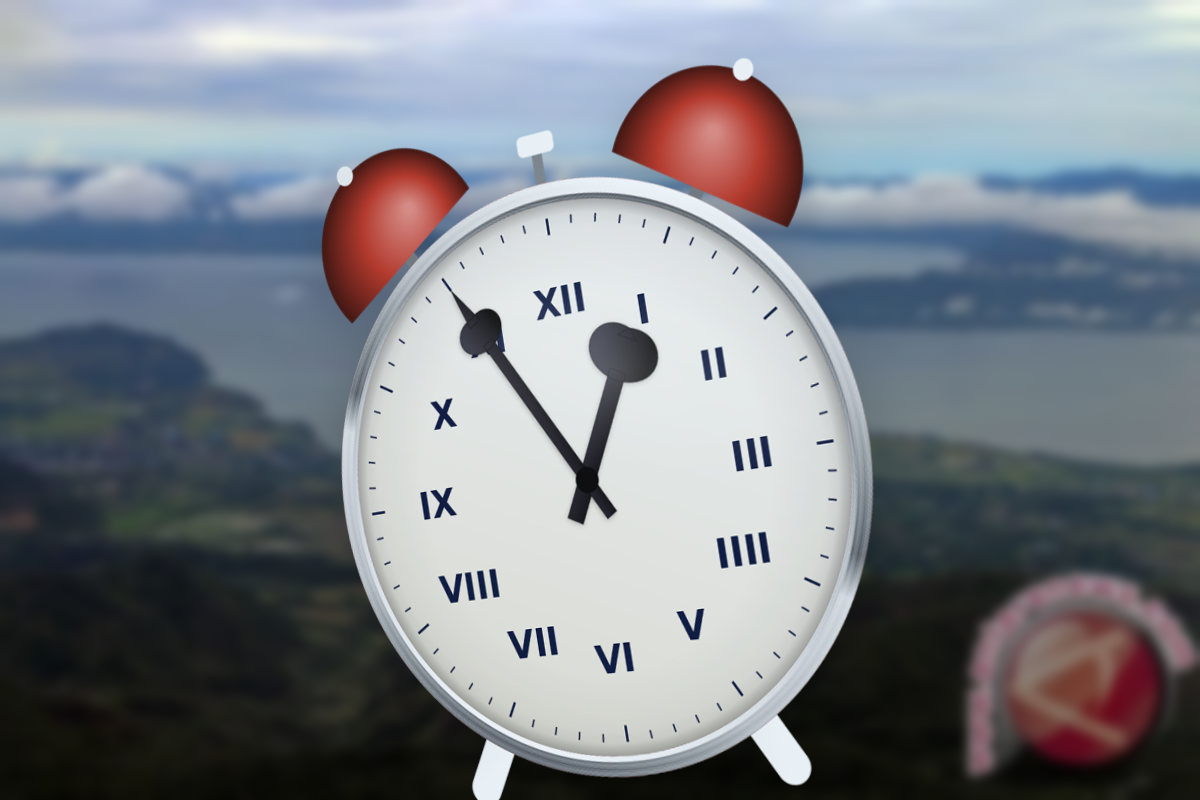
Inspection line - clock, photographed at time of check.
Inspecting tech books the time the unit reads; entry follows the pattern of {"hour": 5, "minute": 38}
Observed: {"hour": 12, "minute": 55}
